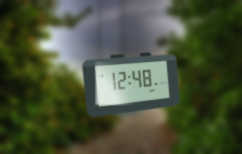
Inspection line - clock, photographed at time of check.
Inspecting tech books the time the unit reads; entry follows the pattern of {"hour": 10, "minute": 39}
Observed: {"hour": 12, "minute": 48}
